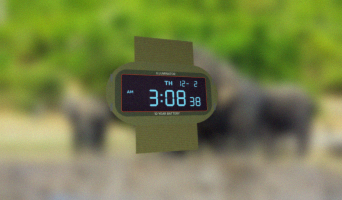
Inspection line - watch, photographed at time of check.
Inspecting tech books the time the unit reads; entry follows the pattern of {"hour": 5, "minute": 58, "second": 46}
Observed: {"hour": 3, "minute": 8, "second": 38}
